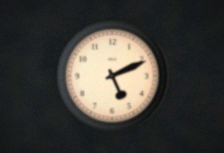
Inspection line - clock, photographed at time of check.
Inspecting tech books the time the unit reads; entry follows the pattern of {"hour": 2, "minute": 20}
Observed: {"hour": 5, "minute": 11}
